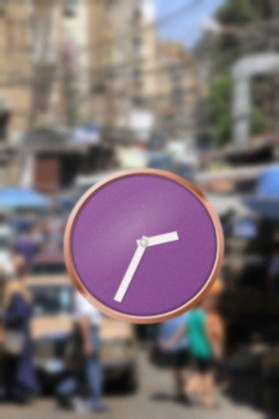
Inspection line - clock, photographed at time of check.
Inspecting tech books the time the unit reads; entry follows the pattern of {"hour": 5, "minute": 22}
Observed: {"hour": 2, "minute": 34}
